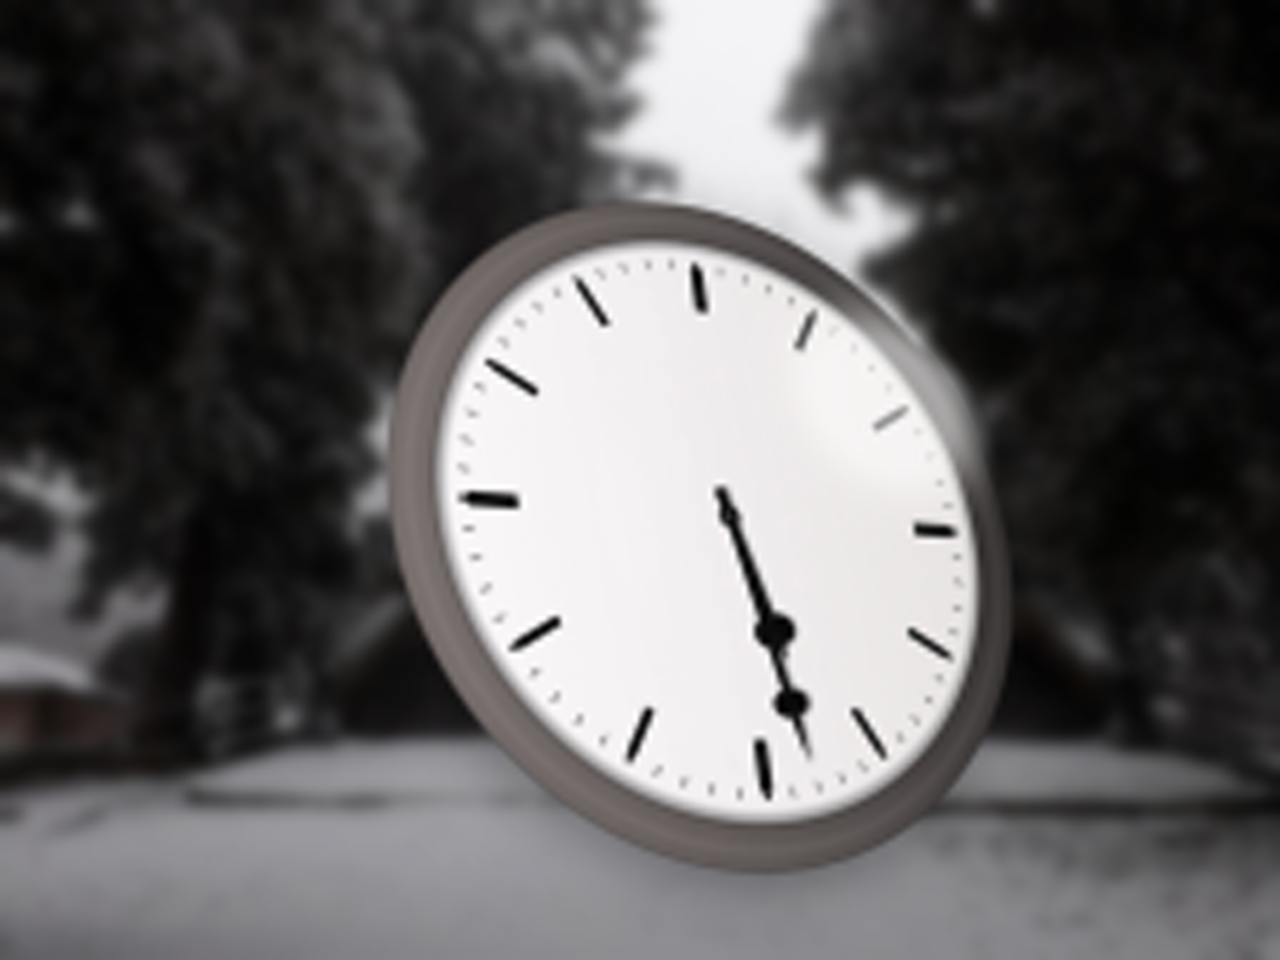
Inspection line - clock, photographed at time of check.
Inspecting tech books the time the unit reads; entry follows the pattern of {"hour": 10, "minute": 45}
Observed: {"hour": 5, "minute": 28}
